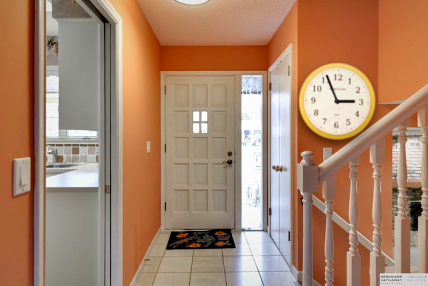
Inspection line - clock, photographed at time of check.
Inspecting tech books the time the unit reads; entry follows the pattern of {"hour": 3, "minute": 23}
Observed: {"hour": 2, "minute": 56}
